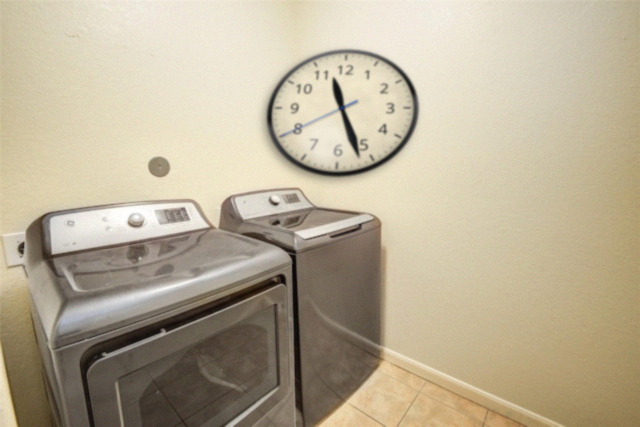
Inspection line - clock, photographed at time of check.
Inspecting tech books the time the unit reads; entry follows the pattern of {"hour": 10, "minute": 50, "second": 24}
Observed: {"hour": 11, "minute": 26, "second": 40}
